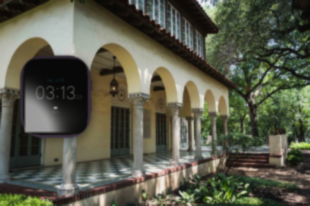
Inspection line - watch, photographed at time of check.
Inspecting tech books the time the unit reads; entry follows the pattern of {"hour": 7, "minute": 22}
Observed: {"hour": 3, "minute": 13}
